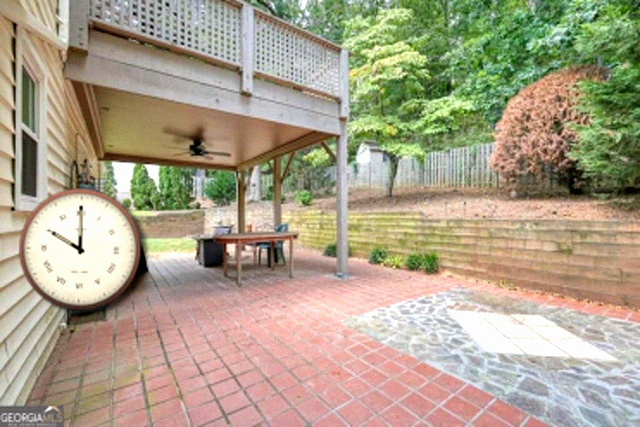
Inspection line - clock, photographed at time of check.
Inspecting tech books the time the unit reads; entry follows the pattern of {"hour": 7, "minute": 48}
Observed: {"hour": 10, "minute": 0}
